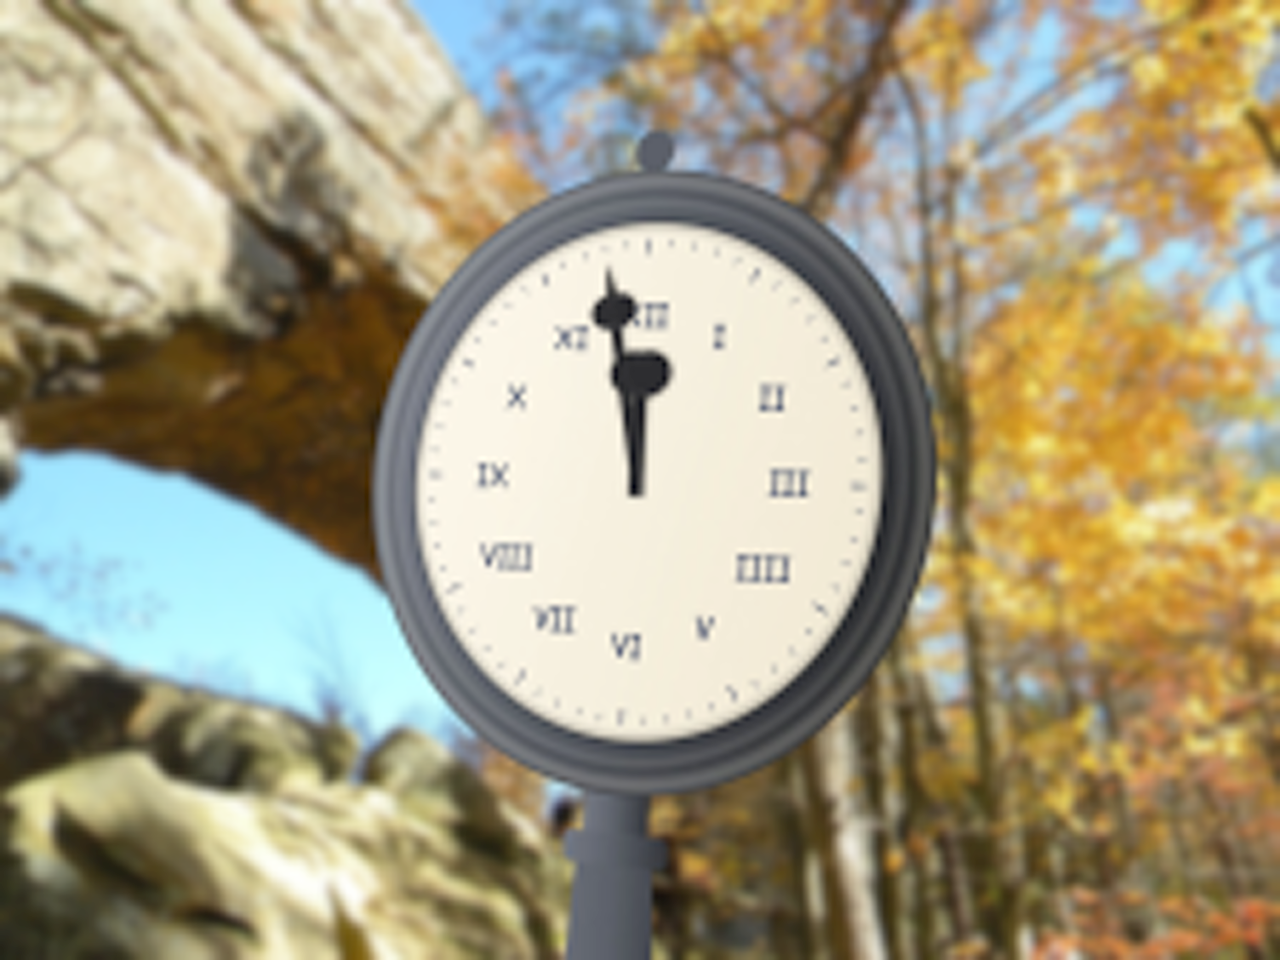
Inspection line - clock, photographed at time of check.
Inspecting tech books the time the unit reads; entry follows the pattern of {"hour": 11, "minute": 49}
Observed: {"hour": 11, "minute": 58}
